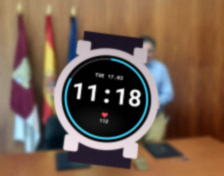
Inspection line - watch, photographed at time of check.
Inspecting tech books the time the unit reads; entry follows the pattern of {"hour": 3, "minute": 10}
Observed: {"hour": 11, "minute": 18}
